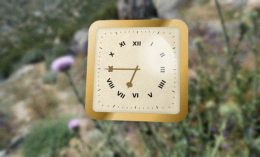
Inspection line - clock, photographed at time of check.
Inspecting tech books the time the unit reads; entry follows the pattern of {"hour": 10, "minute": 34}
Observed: {"hour": 6, "minute": 45}
